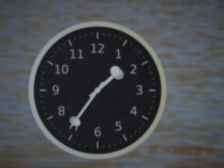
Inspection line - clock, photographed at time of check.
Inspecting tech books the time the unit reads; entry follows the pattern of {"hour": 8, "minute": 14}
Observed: {"hour": 1, "minute": 36}
